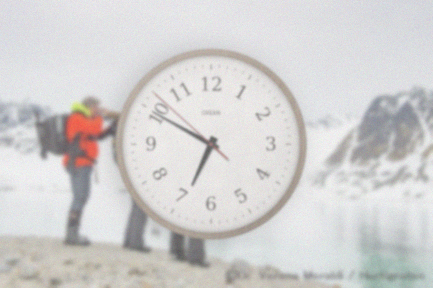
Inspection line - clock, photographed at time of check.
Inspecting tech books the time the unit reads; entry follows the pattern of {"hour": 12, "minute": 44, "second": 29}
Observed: {"hour": 6, "minute": 49, "second": 52}
